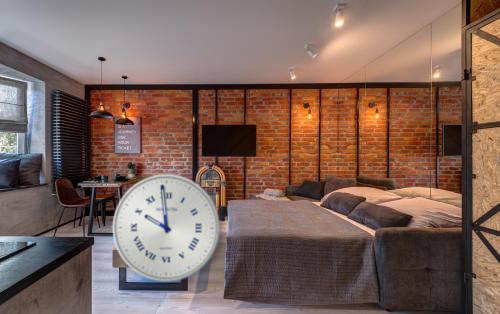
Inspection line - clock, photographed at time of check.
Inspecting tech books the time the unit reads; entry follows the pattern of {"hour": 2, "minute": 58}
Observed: {"hour": 9, "minute": 59}
